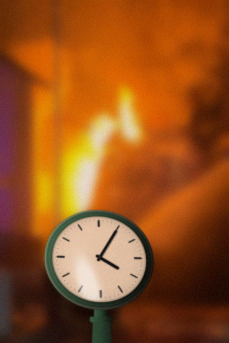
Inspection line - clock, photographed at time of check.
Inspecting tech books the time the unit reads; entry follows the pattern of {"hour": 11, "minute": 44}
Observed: {"hour": 4, "minute": 5}
